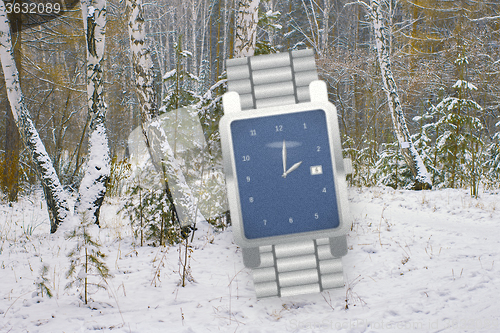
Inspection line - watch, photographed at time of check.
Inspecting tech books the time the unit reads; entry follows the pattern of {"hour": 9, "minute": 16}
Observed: {"hour": 2, "minute": 1}
